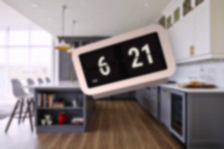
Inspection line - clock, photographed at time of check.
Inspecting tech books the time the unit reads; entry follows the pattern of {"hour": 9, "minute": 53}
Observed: {"hour": 6, "minute": 21}
